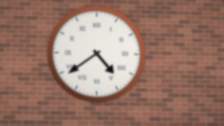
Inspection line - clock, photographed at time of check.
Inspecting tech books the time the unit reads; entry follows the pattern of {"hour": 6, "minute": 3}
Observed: {"hour": 4, "minute": 39}
